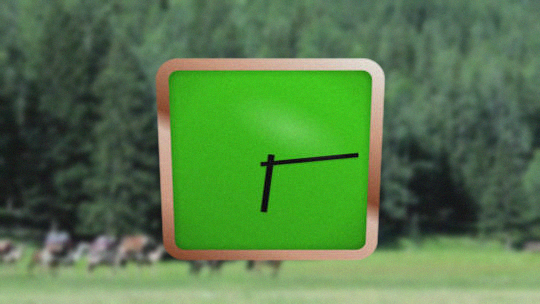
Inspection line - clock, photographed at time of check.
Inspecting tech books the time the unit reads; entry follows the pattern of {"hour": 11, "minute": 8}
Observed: {"hour": 6, "minute": 14}
